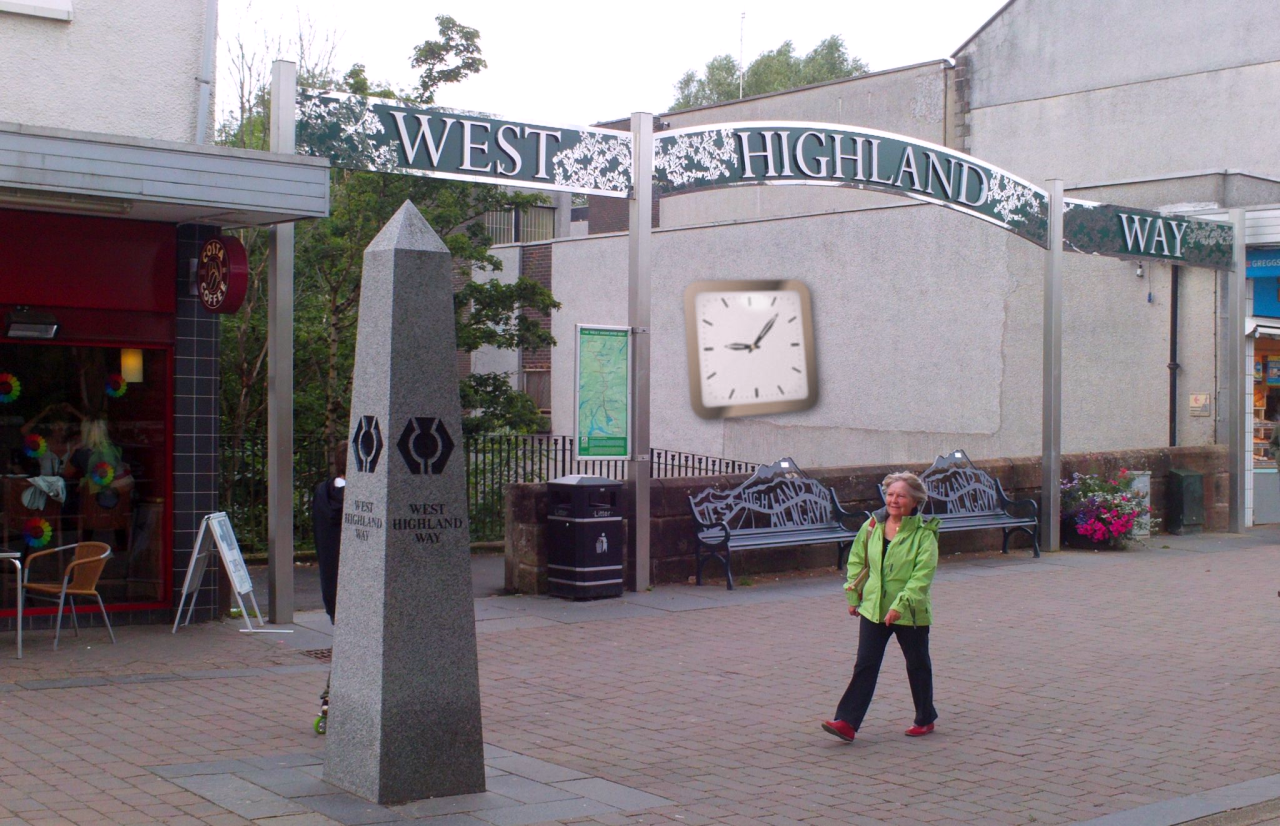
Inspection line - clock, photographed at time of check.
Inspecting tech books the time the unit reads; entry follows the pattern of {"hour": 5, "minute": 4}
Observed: {"hour": 9, "minute": 7}
